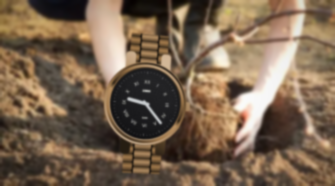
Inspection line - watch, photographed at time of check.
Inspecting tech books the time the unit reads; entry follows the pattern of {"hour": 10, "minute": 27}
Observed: {"hour": 9, "minute": 23}
